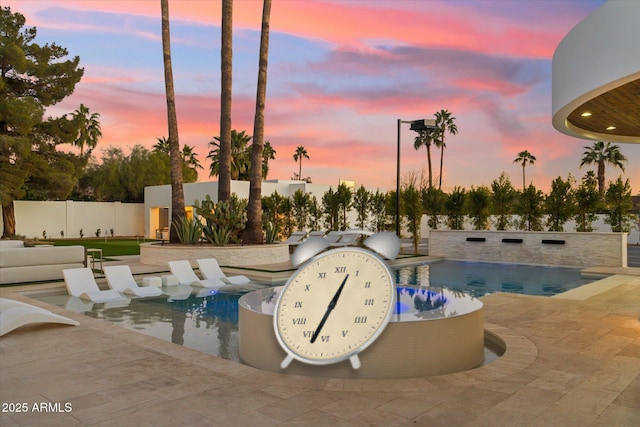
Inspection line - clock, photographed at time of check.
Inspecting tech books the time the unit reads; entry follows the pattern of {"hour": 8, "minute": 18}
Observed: {"hour": 12, "minute": 33}
